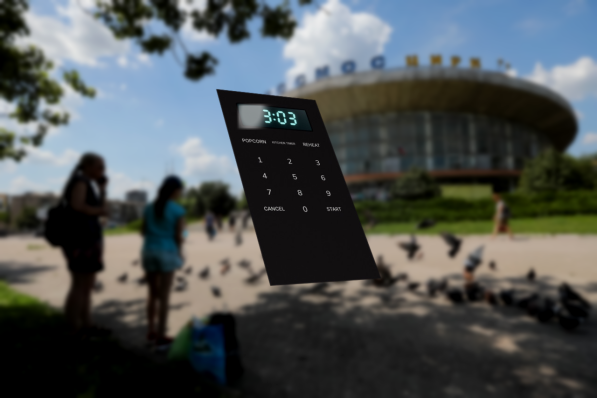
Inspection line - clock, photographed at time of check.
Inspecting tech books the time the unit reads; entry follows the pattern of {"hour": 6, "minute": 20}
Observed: {"hour": 3, "minute": 3}
